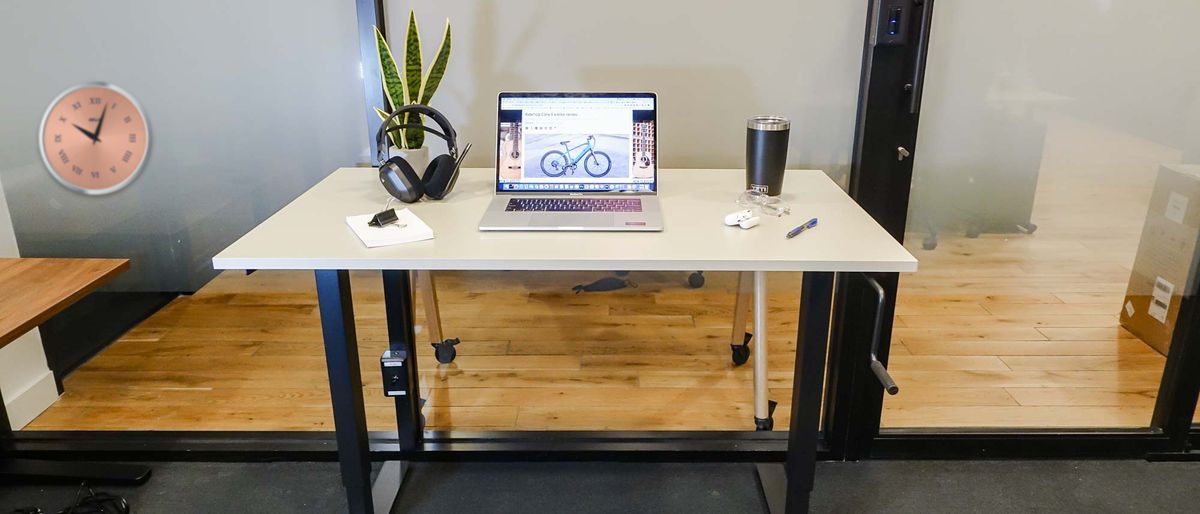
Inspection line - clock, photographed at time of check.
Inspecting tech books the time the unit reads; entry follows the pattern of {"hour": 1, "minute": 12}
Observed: {"hour": 10, "minute": 3}
